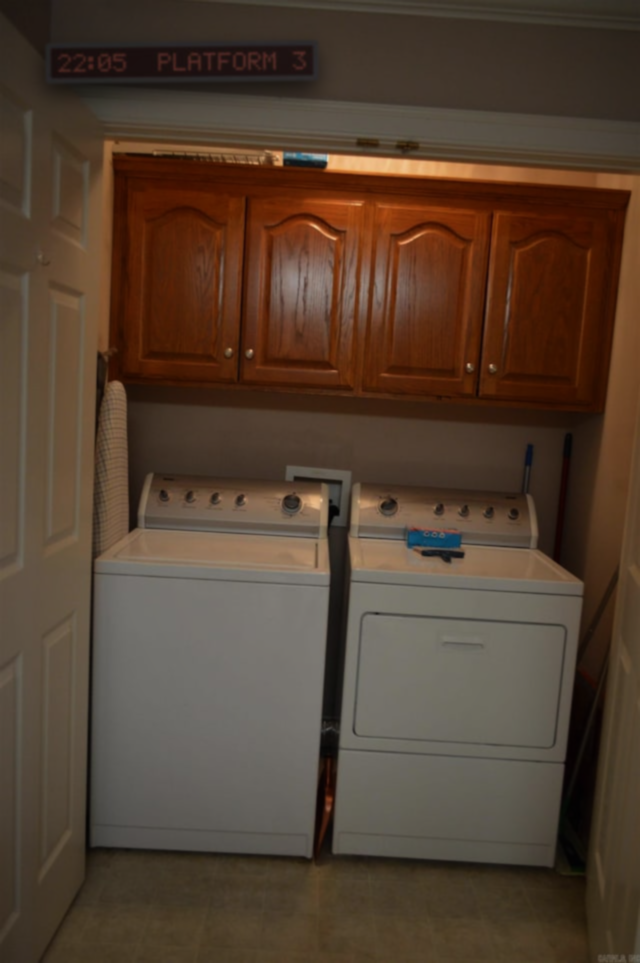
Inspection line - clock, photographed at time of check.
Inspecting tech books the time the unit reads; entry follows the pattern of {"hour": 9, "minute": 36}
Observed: {"hour": 22, "minute": 5}
